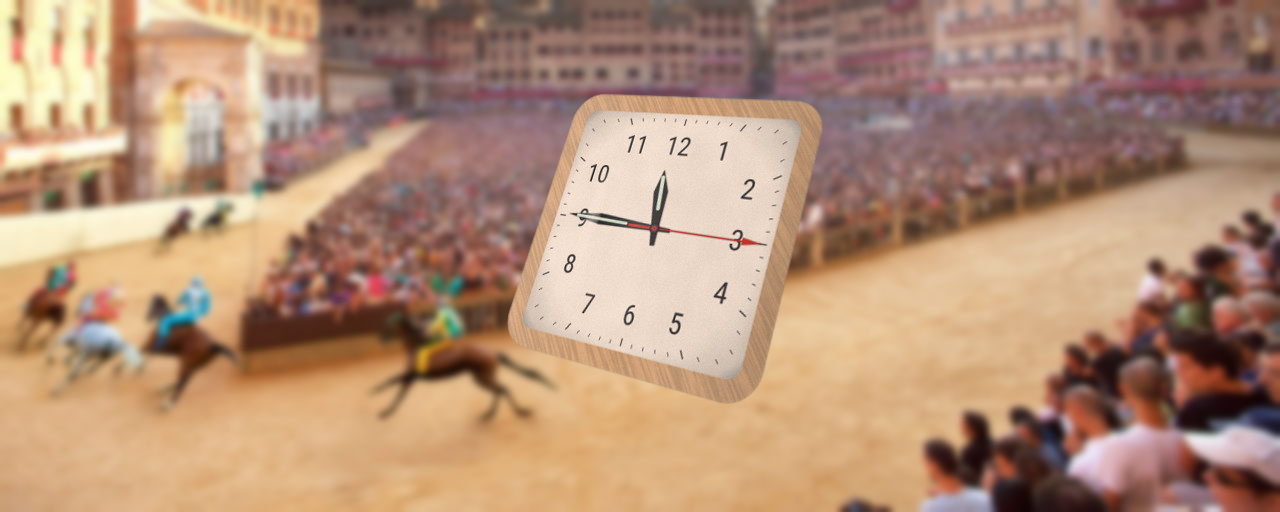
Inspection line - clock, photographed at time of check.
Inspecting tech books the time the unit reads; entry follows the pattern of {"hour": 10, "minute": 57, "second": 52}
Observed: {"hour": 11, "minute": 45, "second": 15}
